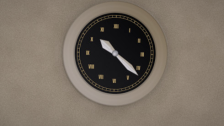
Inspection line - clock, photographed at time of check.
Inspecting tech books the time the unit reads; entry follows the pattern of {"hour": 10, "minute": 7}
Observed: {"hour": 10, "minute": 22}
